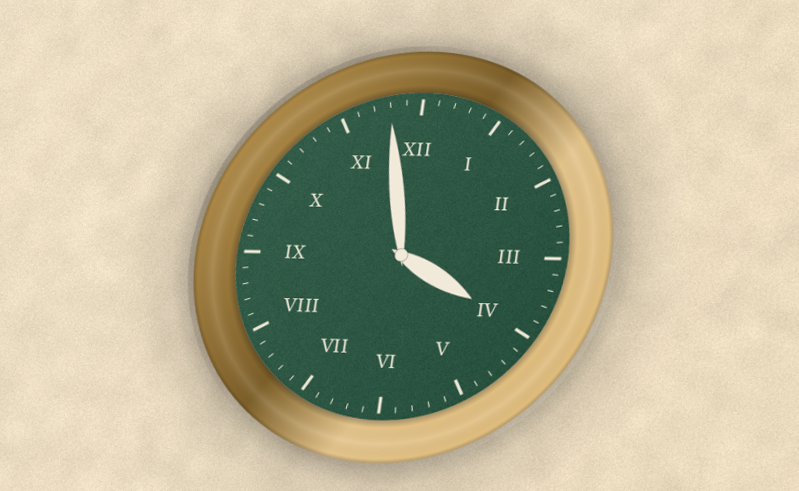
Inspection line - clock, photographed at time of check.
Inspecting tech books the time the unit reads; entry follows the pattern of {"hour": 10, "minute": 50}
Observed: {"hour": 3, "minute": 58}
